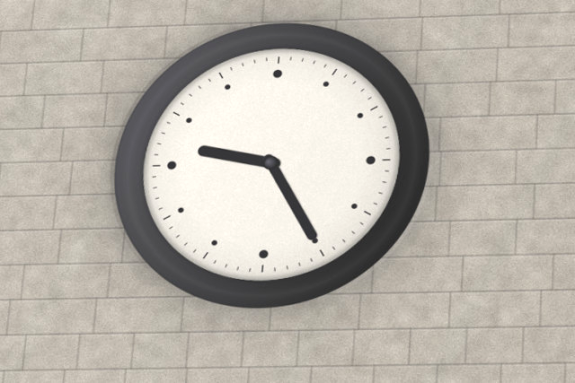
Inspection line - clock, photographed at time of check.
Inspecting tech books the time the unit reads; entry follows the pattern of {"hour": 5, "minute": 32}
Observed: {"hour": 9, "minute": 25}
